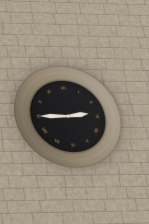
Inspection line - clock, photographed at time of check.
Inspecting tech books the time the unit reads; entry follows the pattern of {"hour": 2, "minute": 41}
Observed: {"hour": 2, "minute": 45}
